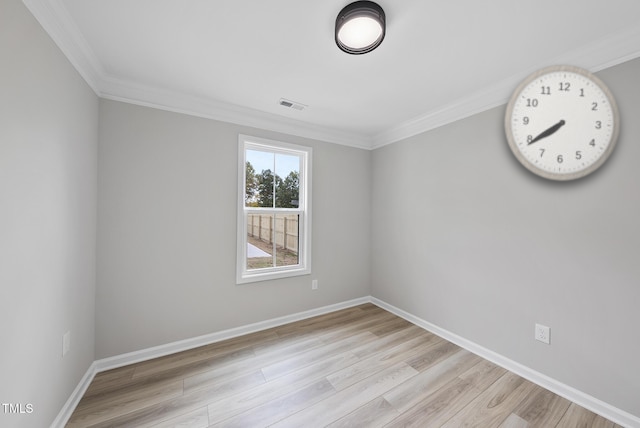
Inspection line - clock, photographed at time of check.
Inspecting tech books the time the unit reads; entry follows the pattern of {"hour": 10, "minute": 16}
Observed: {"hour": 7, "minute": 39}
